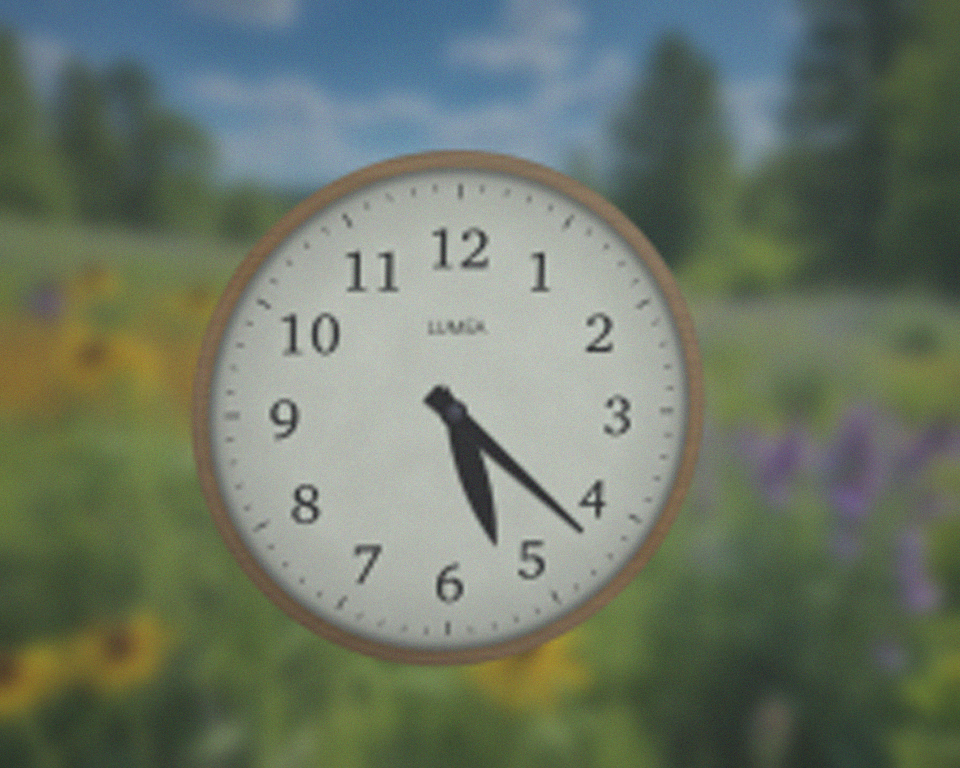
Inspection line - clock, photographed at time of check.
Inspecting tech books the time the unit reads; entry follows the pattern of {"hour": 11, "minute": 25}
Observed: {"hour": 5, "minute": 22}
